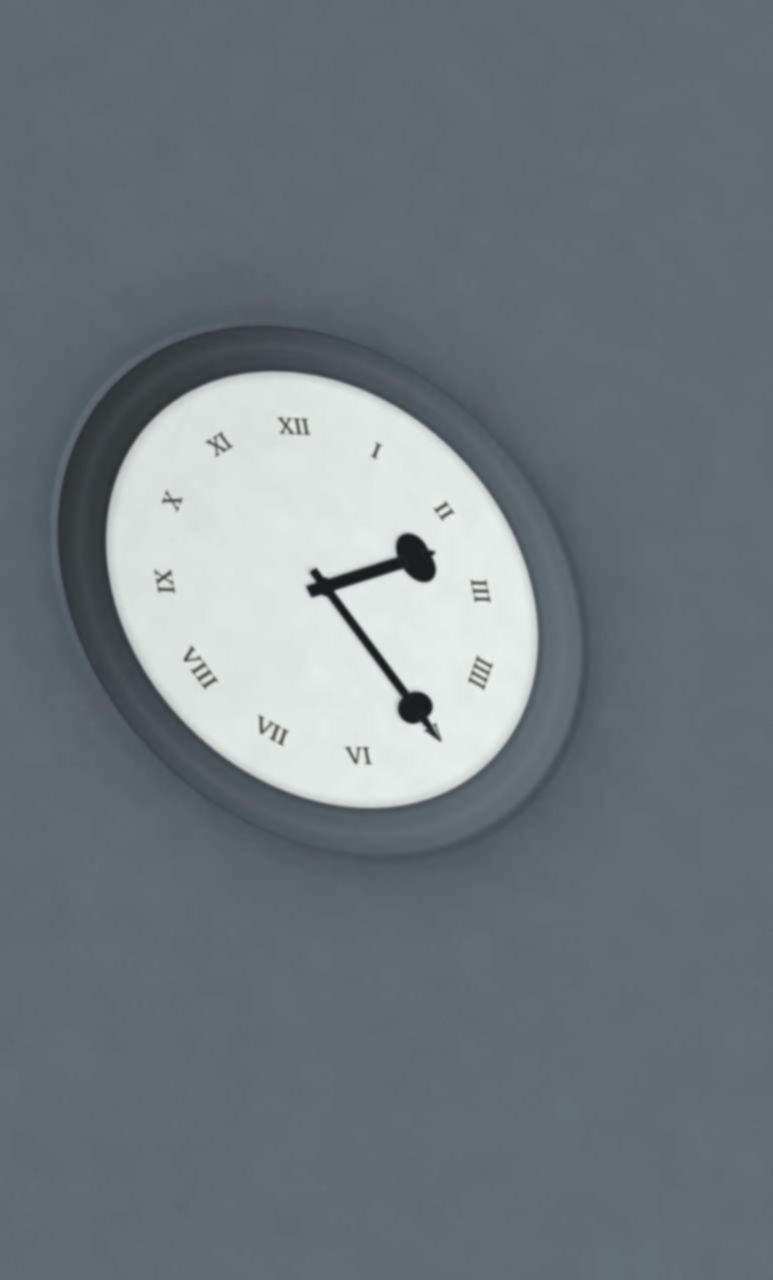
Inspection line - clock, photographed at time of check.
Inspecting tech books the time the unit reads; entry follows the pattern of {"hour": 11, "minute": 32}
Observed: {"hour": 2, "minute": 25}
